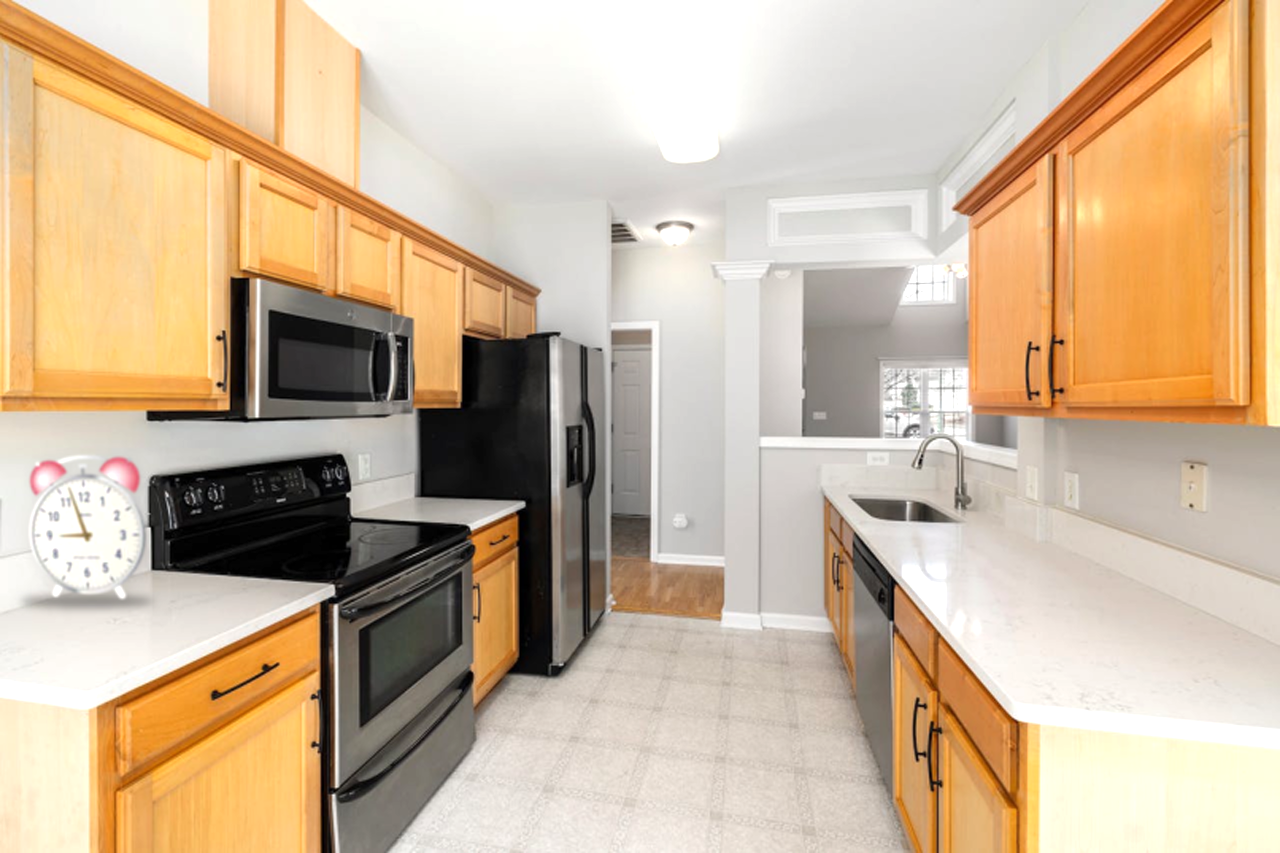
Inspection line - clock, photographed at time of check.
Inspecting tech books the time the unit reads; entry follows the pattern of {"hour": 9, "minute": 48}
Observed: {"hour": 8, "minute": 57}
